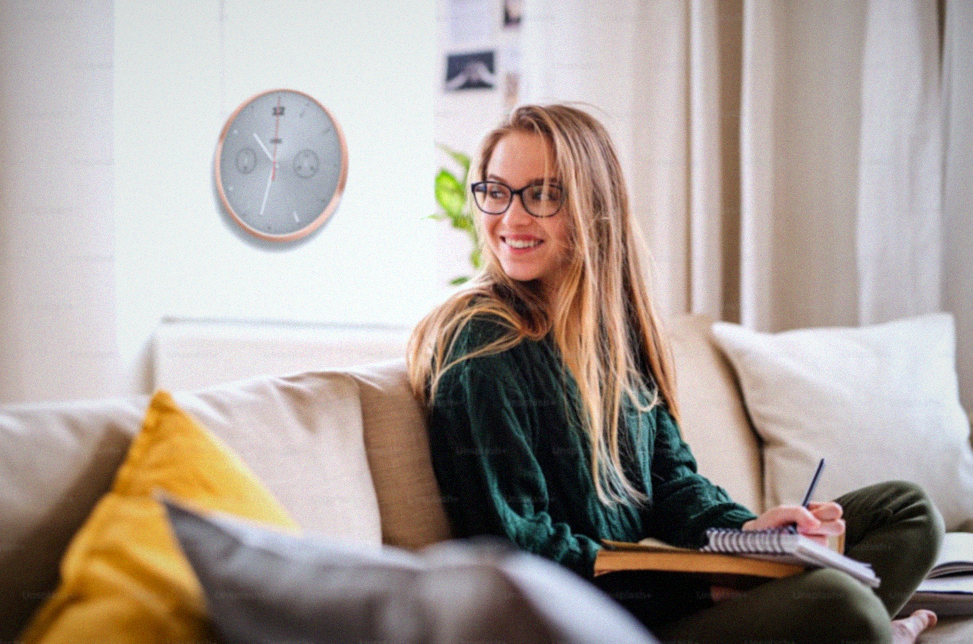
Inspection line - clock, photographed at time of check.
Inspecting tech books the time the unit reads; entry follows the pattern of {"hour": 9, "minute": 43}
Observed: {"hour": 10, "minute": 32}
